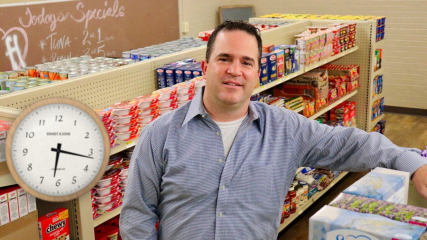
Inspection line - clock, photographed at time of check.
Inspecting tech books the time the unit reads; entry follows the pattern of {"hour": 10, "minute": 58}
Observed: {"hour": 6, "minute": 17}
